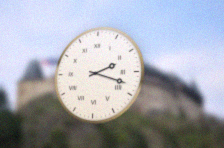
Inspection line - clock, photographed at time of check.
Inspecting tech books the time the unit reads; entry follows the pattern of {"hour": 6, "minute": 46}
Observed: {"hour": 2, "minute": 18}
